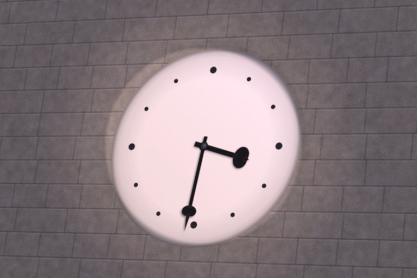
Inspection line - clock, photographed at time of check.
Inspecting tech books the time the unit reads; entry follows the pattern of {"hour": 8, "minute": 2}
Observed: {"hour": 3, "minute": 31}
